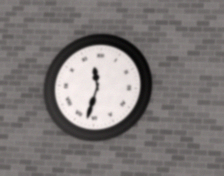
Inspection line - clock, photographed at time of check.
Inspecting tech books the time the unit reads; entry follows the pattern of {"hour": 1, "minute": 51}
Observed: {"hour": 11, "minute": 32}
